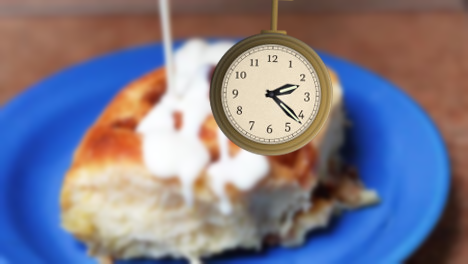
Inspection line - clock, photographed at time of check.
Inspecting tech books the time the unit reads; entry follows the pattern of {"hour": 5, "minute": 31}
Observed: {"hour": 2, "minute": 22}
